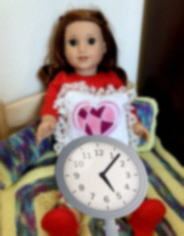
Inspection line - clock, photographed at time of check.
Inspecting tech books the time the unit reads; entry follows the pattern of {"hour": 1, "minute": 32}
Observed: {"hour": 5, "minute": 7}
